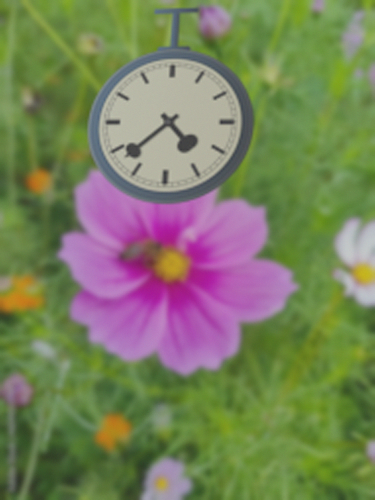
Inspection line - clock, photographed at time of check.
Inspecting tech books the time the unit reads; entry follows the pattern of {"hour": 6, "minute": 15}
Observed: {"hour": 4, "minute": 38}
